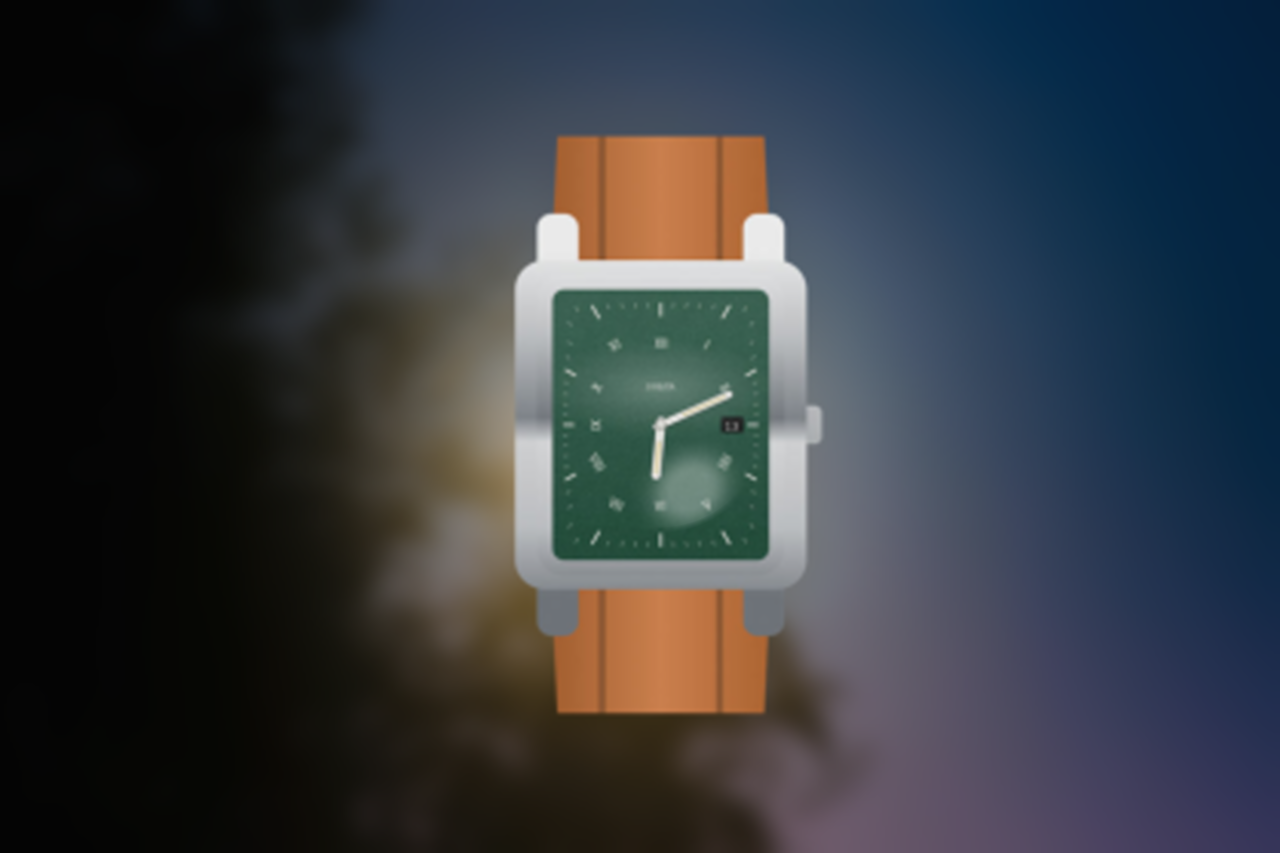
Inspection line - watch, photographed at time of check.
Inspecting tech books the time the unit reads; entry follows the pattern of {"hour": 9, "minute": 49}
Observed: {"hour": 6, "minute": 11}
